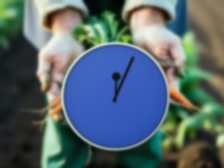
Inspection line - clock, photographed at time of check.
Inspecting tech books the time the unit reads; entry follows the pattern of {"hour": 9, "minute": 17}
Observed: {"hour": 12, "minute": 4}
